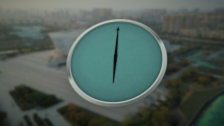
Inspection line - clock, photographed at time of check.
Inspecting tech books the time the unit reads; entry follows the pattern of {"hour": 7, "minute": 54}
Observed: {"hour": 6, "minute": 0}
